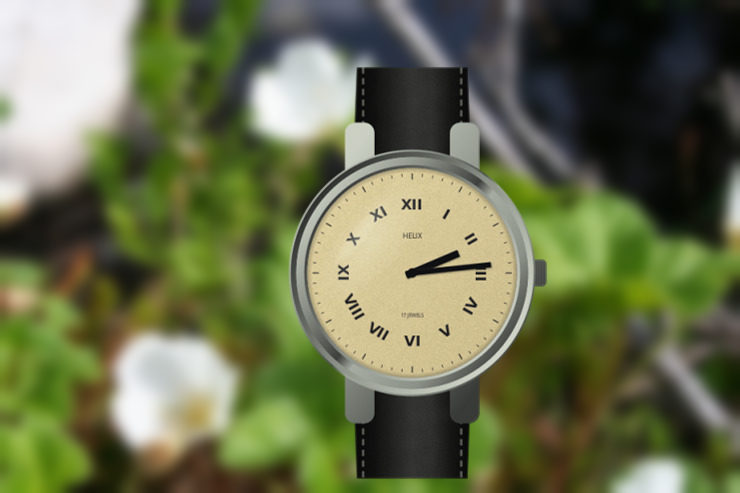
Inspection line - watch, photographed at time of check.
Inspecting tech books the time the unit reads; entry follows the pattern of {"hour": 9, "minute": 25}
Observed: {"hour": 2, "minute": 14}
